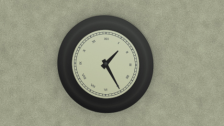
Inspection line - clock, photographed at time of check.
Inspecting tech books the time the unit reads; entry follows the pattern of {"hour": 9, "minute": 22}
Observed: {"hour": 1, "minute": 25}
